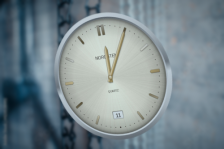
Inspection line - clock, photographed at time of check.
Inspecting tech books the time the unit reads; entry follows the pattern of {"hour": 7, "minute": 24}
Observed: {"hour": 12, "minute": 5}
